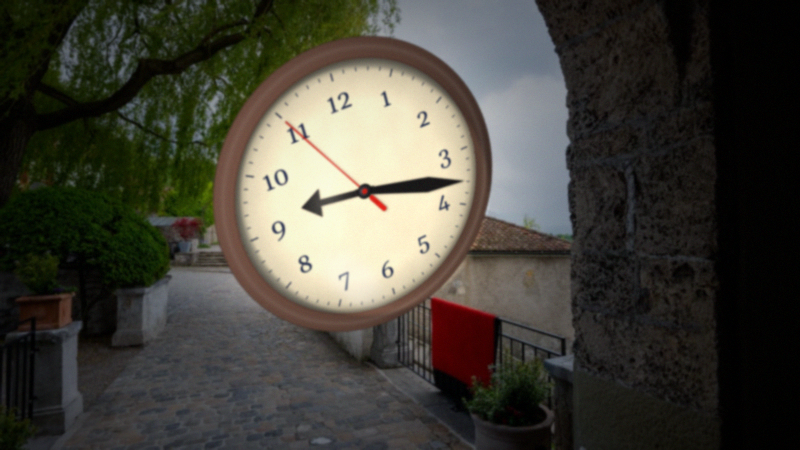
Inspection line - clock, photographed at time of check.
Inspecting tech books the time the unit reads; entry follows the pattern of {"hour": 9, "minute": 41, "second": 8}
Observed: {"hour": 9, "minute": 17, "second": 55}
